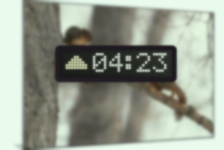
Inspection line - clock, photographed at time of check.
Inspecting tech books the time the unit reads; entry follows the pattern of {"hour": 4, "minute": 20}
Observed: {"hour": 4, "minute": 23}
